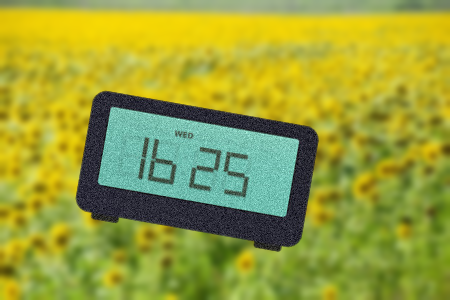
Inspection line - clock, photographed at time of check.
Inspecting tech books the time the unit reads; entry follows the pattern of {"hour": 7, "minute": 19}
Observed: {"hour": 16, "minute": 25}
